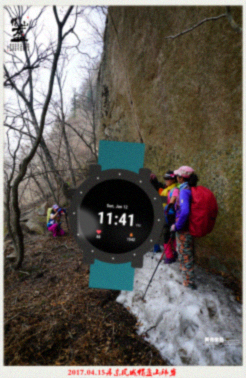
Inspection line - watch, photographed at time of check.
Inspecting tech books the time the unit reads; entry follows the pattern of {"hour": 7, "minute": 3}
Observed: {"hour": 11, "minute": 41}
